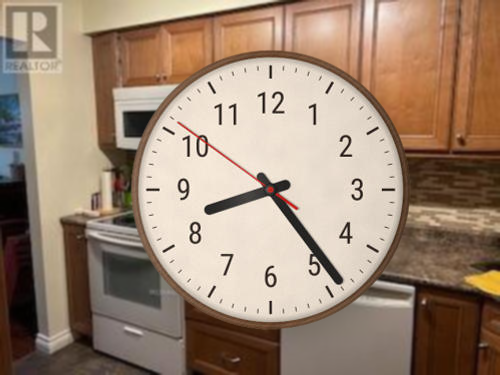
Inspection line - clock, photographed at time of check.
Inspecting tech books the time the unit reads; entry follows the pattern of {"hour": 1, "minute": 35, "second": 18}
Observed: {"hour": 8, "minute": 23, "second": 51}
